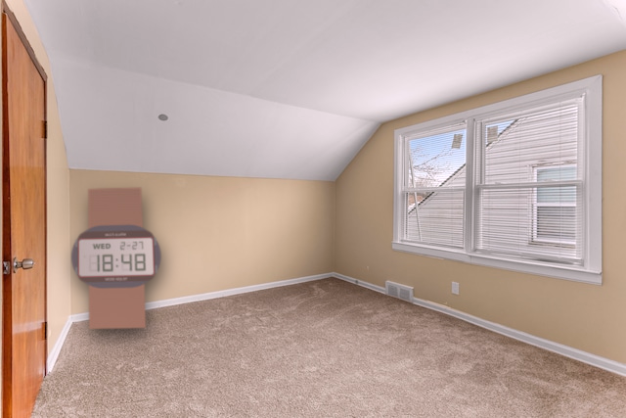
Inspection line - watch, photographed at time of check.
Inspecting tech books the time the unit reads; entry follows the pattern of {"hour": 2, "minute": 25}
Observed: {"hour": 18, "minute": 48}
